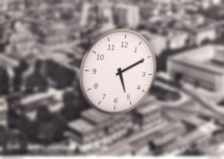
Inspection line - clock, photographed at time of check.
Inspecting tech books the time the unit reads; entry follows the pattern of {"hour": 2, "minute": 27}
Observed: {"hour": 5, "minute": 10}
